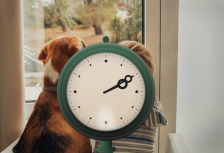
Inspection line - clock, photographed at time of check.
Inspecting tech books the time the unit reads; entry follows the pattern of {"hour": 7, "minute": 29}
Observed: {"hour": 2, "minute": 10}
